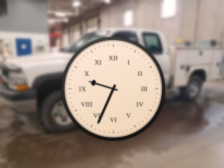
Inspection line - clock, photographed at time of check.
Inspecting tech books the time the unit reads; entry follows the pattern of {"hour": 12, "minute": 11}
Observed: {"hour": 9, "minute": 34}
